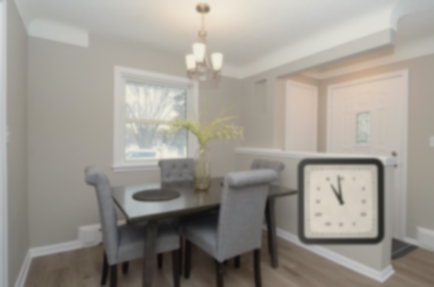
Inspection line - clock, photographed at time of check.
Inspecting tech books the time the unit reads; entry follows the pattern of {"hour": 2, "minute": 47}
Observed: {"hour": 10, "minute": 59}
